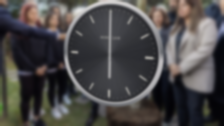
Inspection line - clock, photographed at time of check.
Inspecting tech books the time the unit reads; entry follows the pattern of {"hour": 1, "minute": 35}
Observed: {"hour": 6, "minute": 0}
